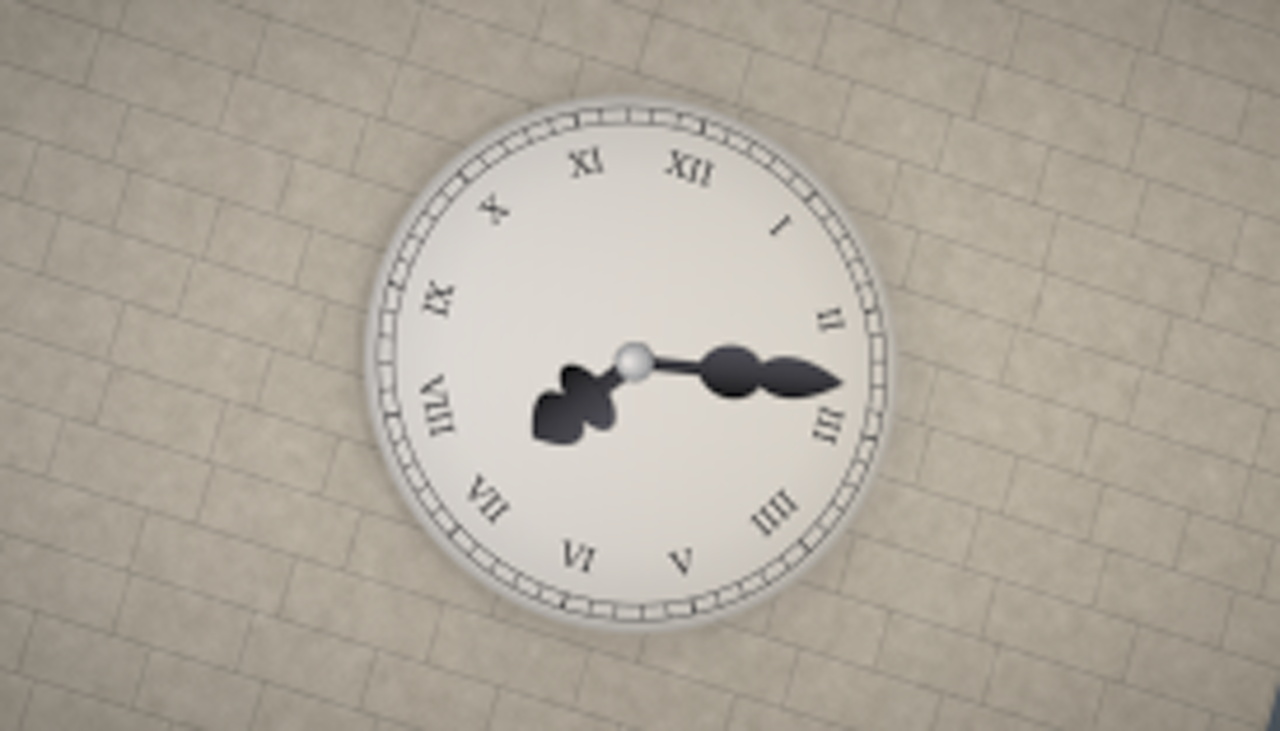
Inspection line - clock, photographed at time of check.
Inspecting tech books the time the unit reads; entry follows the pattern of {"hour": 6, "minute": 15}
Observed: {"hour": 7, "minute": 13}
